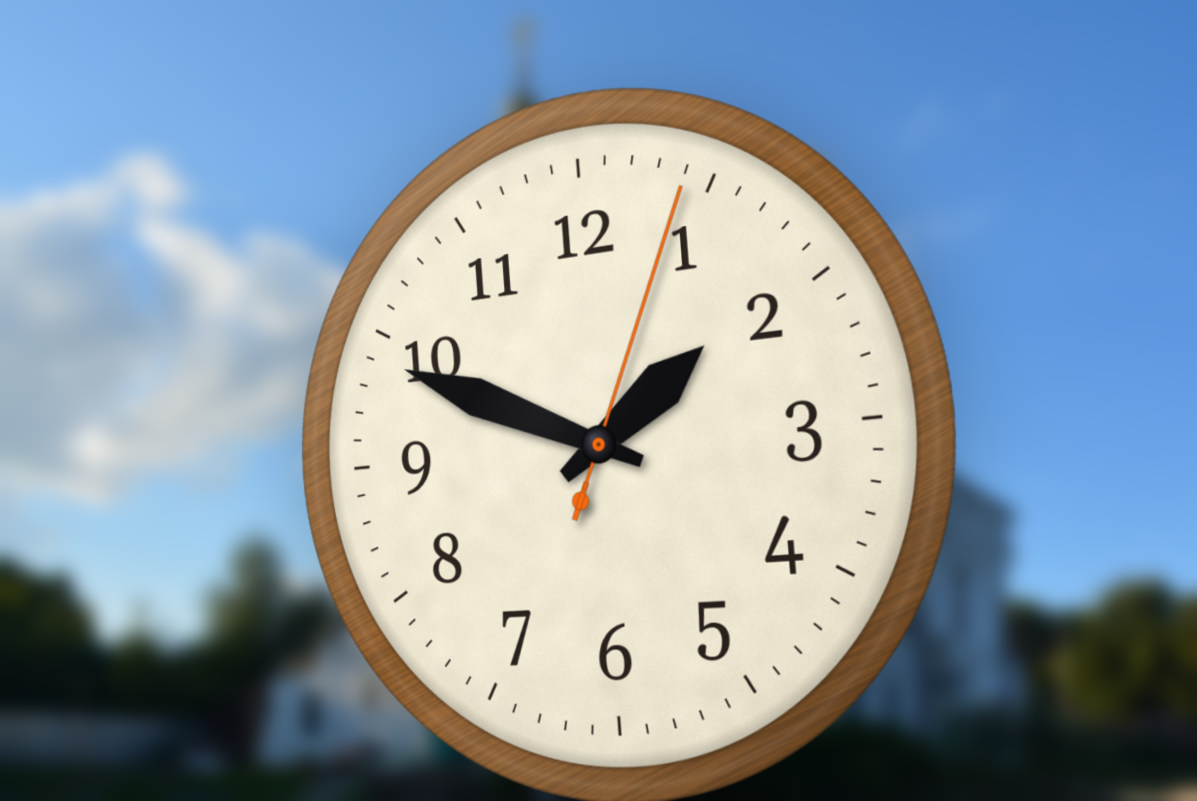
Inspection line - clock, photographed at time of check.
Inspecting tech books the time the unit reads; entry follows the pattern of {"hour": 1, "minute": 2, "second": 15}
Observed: {"hour": 1, "minute": 49, "second": 4}
